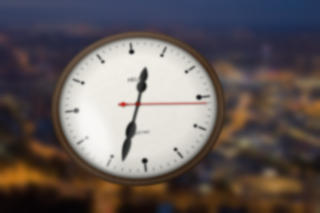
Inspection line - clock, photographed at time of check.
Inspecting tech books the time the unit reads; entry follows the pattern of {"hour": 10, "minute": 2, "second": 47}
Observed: {"hour": 12, "minute": 33, "second": 16}
